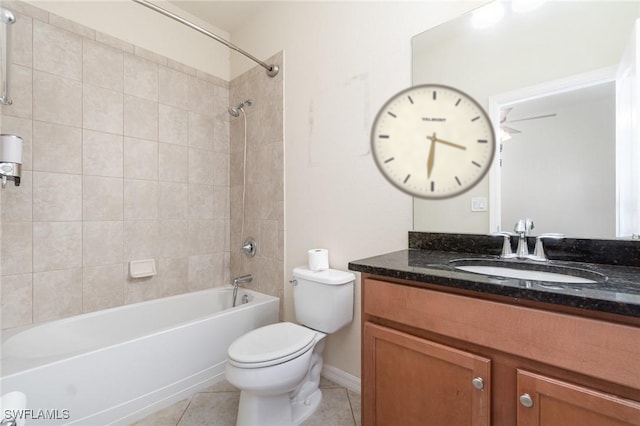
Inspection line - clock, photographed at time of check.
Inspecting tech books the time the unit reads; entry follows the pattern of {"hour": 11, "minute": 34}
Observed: {"hour": 3, "minute": 31}
